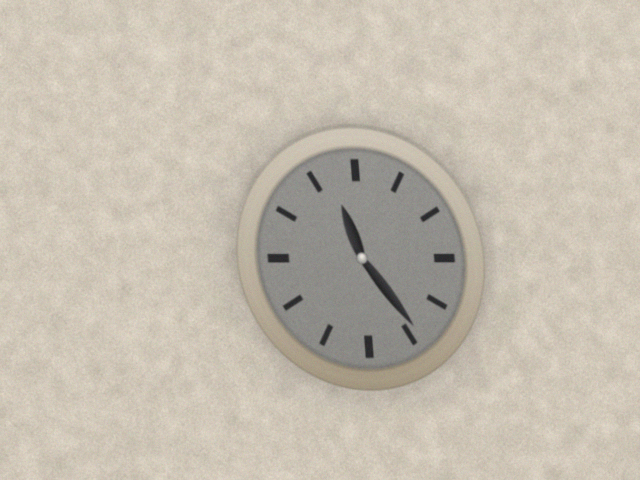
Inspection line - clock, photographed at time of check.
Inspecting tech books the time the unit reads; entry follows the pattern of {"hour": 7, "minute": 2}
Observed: {"hour": 11, "minute": 24}
